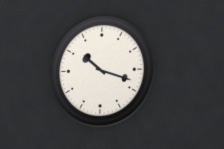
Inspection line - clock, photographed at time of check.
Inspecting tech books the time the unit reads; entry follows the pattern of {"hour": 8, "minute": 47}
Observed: {"hour": 10, "minute": 18}
